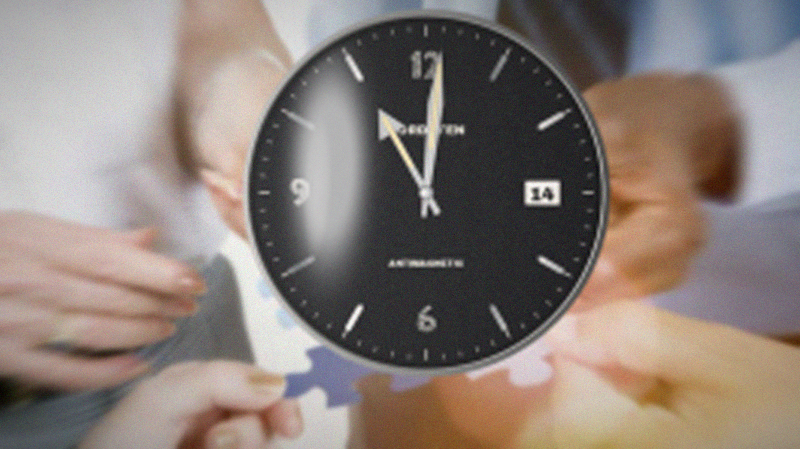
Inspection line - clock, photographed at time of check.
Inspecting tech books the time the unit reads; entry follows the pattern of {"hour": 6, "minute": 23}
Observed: {"hour": 11, "minute": 1}
